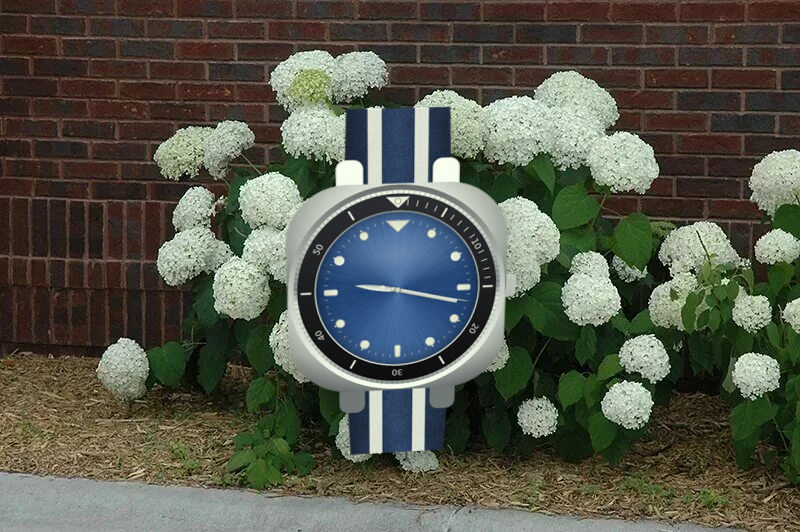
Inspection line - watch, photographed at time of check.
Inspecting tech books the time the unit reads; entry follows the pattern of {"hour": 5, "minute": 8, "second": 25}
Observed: {"hour": 9, "minute": 17, "second": 17}
